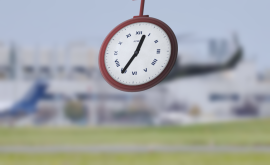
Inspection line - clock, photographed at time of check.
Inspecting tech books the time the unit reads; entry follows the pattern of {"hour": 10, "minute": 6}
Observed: {"hour": 12, "minute": 35}
